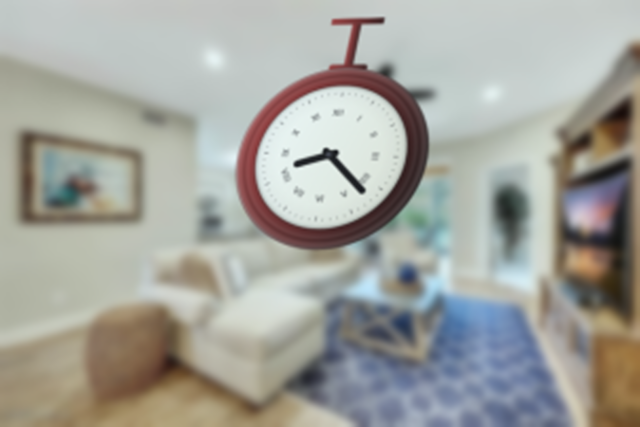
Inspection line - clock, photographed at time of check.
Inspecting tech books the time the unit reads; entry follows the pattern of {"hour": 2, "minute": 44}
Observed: {"hour": 8, "minute": 22}
